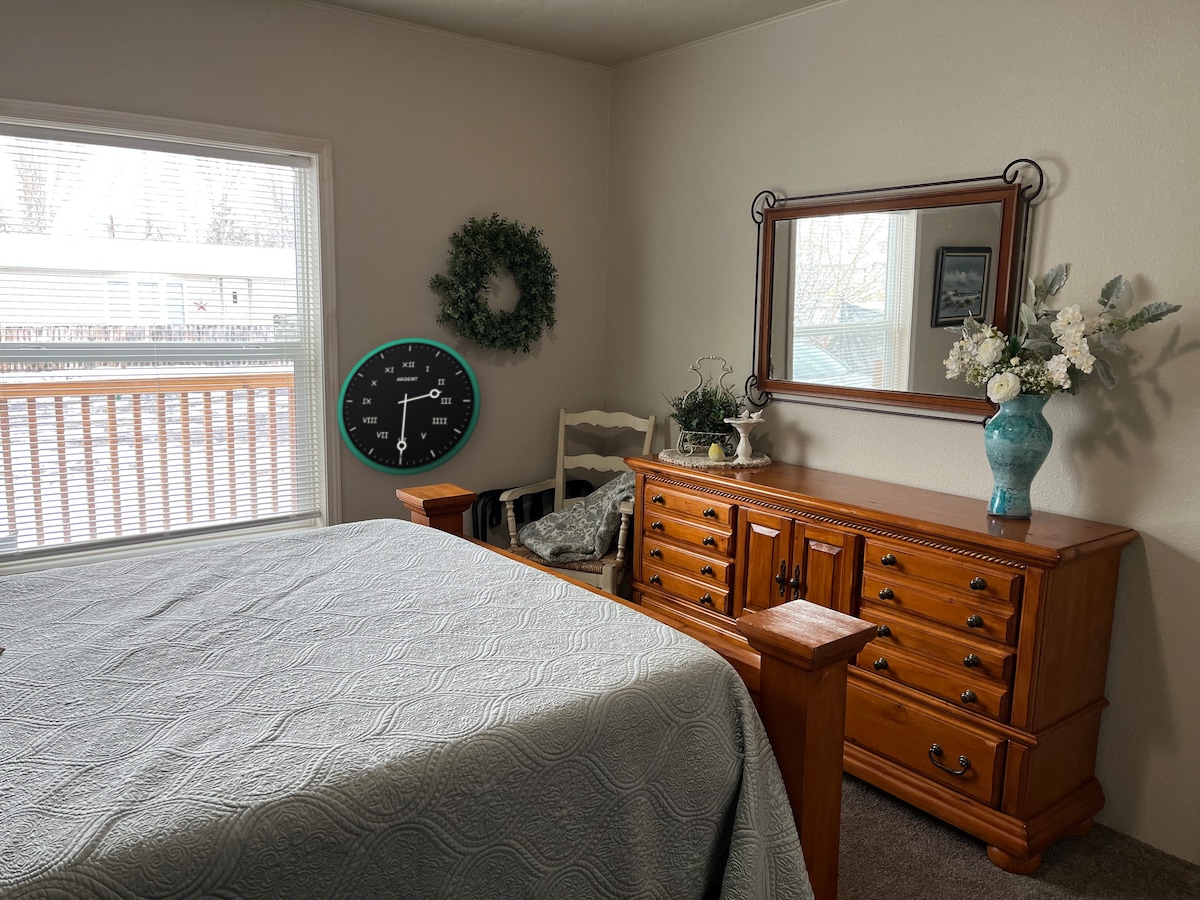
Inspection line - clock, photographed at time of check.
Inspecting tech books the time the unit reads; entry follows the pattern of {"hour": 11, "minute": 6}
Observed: {"hour": 2, "minute": 30}
